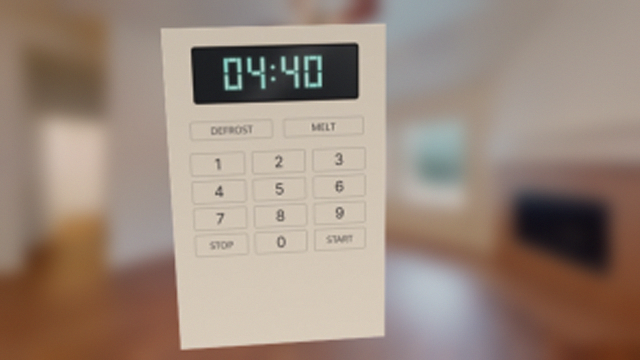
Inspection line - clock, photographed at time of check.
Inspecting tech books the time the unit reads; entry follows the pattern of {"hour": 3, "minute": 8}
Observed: {"hour": 4, "minute": 40}
